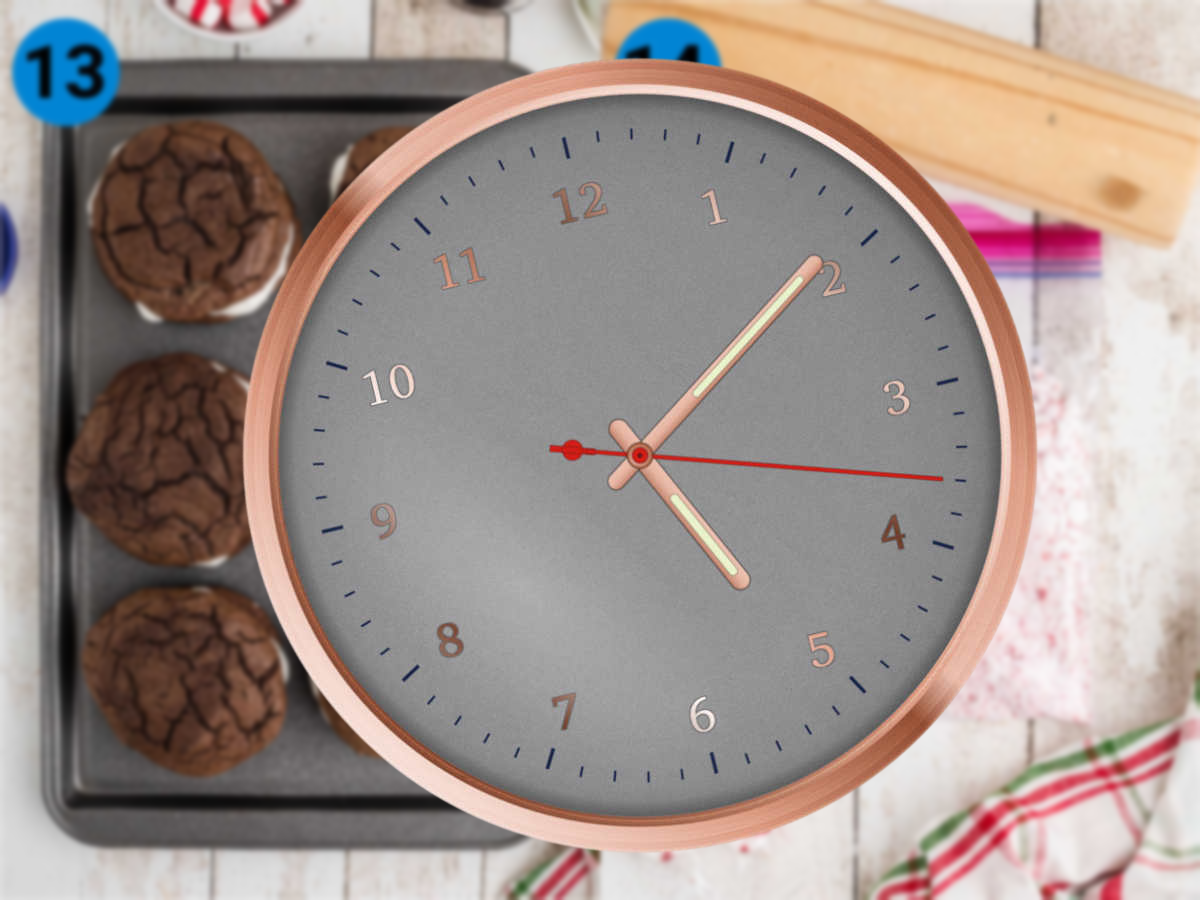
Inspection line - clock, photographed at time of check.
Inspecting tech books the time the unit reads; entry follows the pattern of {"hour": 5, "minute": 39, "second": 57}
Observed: {"hour": 5, "minute": 9, "second": 18}
